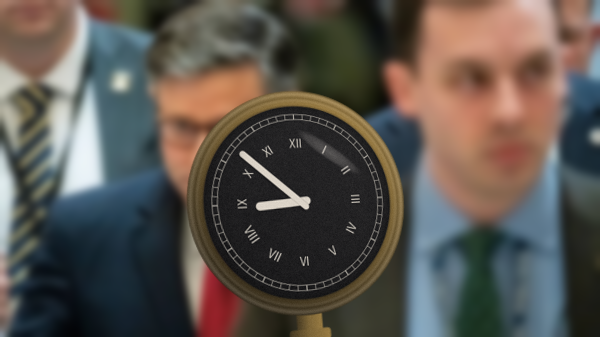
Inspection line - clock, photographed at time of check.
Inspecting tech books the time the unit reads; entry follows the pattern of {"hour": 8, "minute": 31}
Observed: {"hour": 8, "minute": 52}
